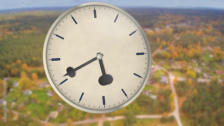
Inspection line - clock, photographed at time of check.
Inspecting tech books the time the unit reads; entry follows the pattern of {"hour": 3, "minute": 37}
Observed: {"hour": 5, "minute": 41}
